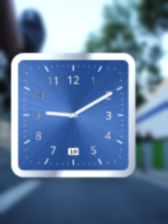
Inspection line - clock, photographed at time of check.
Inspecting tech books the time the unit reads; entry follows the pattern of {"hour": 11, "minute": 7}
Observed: {"hour": 9, "minute": 10}
